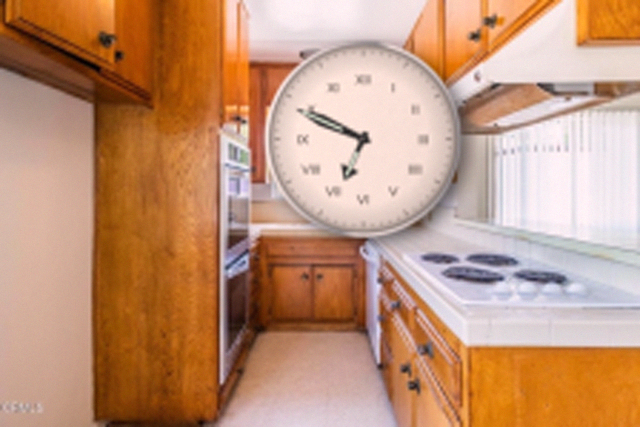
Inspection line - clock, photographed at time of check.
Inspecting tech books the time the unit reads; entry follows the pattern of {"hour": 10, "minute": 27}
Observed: {"hour": 6, "minute": 49}
